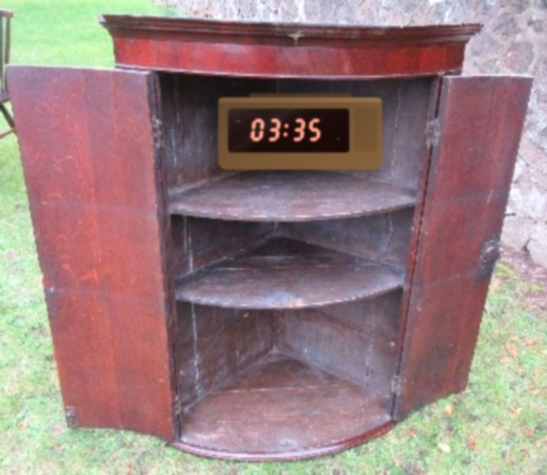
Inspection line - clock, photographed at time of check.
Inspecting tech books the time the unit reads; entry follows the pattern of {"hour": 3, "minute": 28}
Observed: {"hour": 3, "minute": 35}
